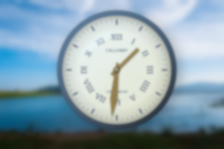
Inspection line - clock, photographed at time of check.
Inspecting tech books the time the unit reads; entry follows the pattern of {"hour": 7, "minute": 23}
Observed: {"hour": 1, "minute": 31}
